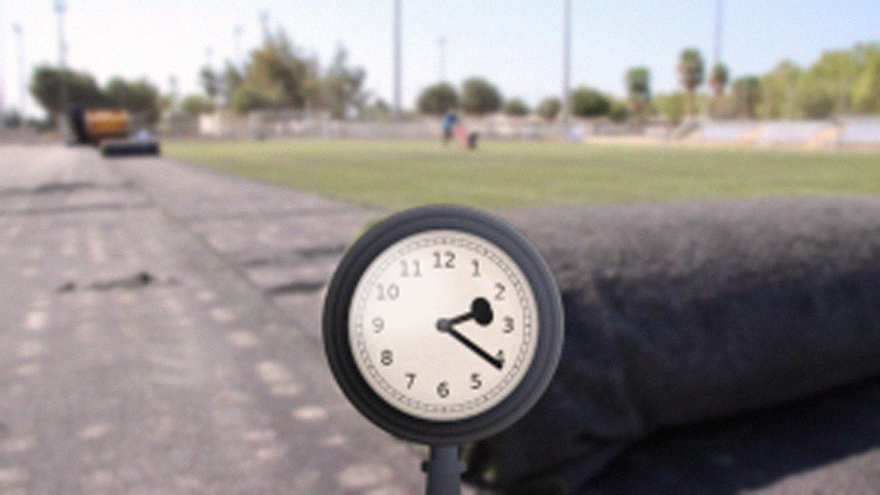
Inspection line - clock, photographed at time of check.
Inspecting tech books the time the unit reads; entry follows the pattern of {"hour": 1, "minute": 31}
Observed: {"hour": 2, "minute": 21}
